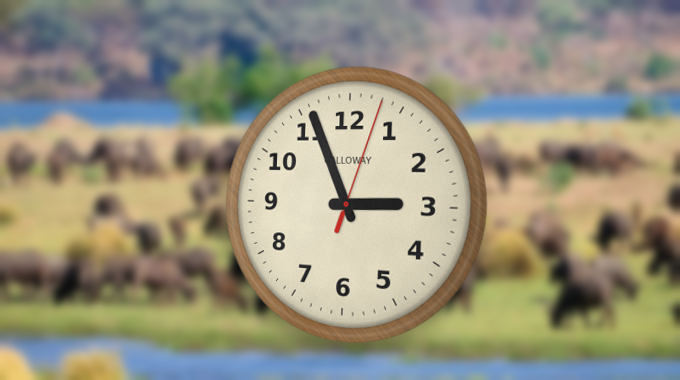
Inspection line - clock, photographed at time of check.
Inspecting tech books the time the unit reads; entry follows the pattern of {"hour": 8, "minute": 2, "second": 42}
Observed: {"hour": 2, "minute": 56, "second": 3}
